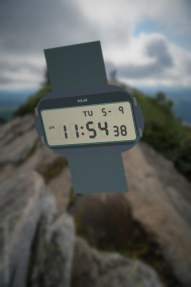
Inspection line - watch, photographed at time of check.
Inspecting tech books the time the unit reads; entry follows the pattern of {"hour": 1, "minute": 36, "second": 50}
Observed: {"hour": 11, "minute": 54, "second": 38}
